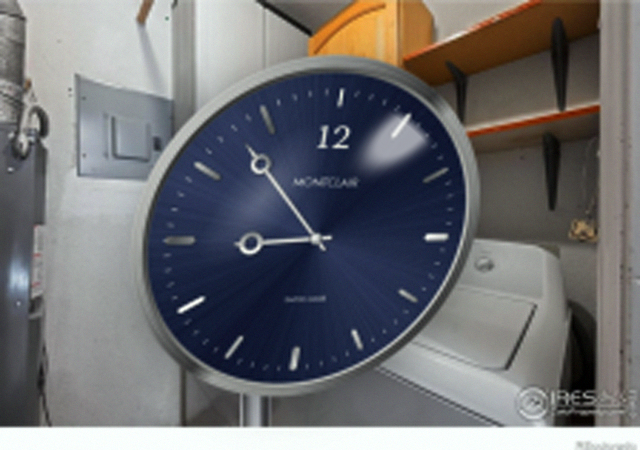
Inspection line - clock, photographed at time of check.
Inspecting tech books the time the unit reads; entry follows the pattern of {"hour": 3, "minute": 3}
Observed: {"hour": 8, "minute": 53}
